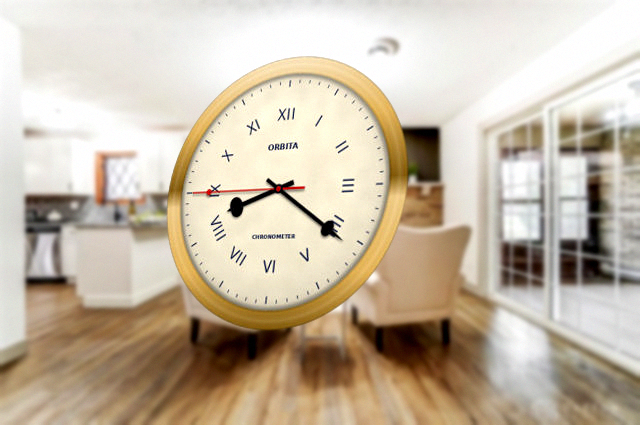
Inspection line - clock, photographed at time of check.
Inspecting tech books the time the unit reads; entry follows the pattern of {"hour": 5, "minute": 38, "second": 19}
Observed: {"hour": 8, "minute": 20, "second": 45}
